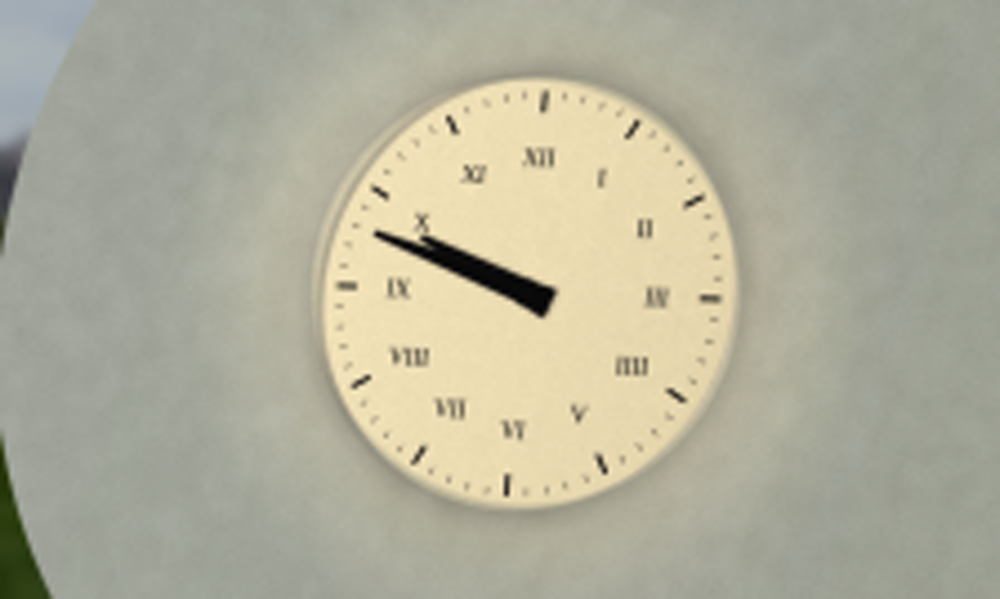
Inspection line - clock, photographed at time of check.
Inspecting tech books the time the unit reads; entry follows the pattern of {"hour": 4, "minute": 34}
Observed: {"hour": 9, "minute": 48}
